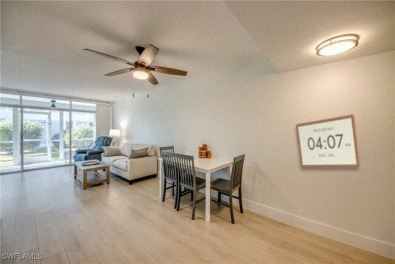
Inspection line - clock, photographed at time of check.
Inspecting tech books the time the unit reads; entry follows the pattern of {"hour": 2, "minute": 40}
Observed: {"hour": 4, "minute": 7}
